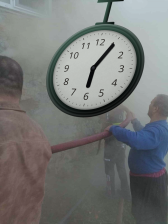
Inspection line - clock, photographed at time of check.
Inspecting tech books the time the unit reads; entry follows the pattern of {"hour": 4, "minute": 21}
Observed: {"hour": 6, "minute": 5}
